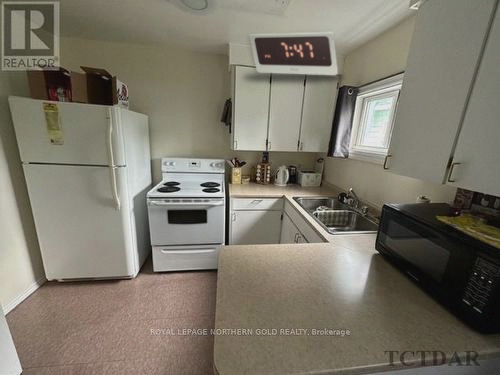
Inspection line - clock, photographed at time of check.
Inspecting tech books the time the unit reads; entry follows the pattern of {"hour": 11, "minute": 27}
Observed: {"hour": 7, "minute": 47}
